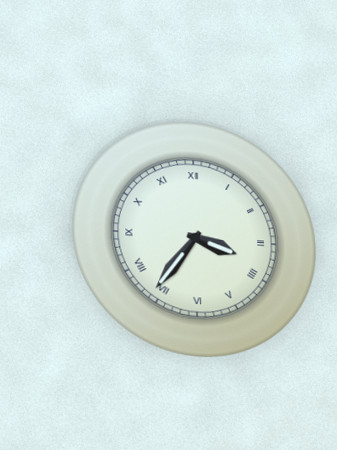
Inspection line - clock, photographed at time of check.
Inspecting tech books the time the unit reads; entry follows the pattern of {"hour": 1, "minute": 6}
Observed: {"hour": 3, "minute": 36}
